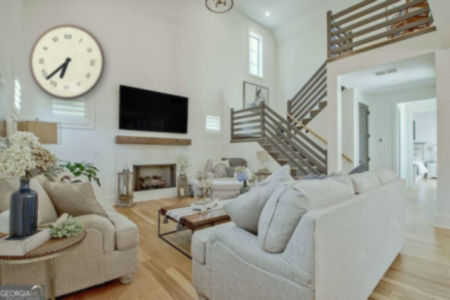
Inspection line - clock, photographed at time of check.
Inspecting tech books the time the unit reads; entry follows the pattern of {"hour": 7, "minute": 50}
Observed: {"hour": 6, "minute": 38}
